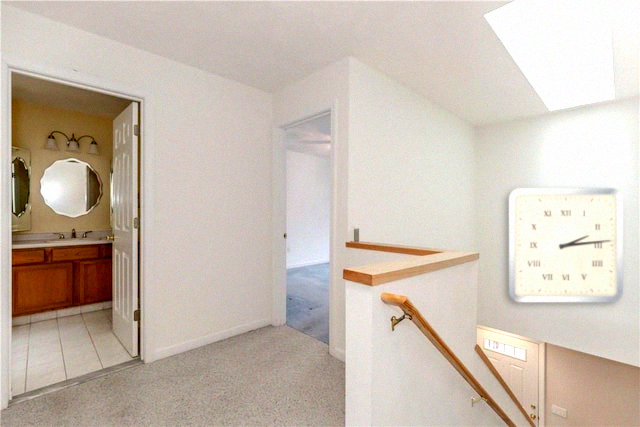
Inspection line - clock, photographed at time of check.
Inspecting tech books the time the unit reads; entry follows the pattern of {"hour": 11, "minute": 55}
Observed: {"hour": 2, "minute": 14}
